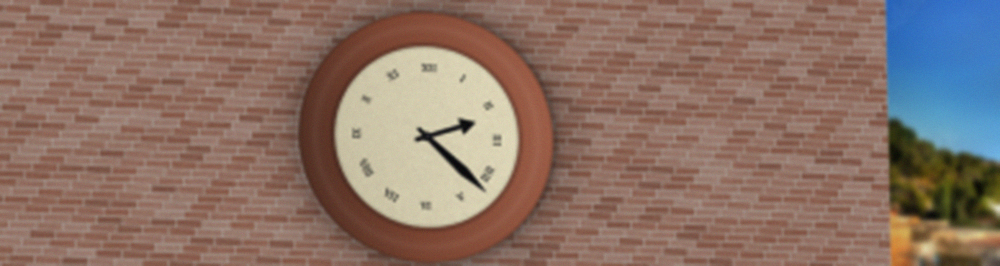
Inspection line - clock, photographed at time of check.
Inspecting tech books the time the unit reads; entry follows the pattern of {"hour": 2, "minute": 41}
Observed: {"hour": 2, "minute": 22}
